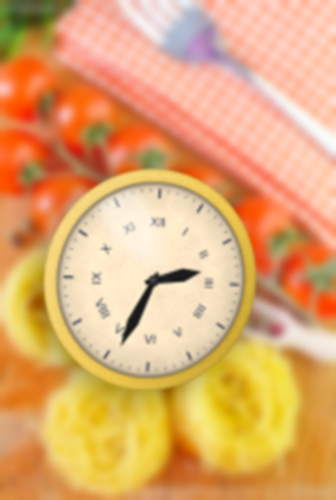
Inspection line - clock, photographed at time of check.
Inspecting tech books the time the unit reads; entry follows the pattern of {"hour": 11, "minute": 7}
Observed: {"hour": 2, "minute": 34}
